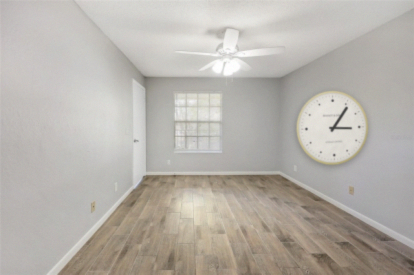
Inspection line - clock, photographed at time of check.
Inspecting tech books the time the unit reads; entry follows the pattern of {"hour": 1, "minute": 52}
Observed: {"hour": 3, "minute": 6}
